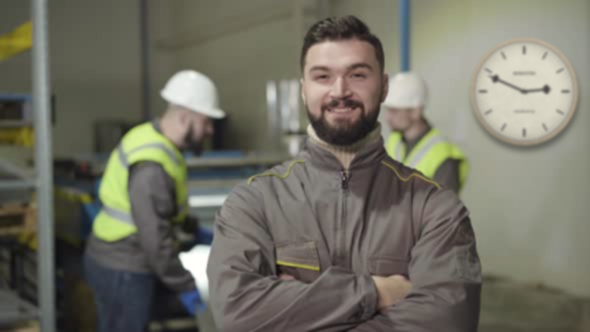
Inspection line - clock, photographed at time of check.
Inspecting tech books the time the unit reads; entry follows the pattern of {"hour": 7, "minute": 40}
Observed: {"hour": 2, "minute": 49}
